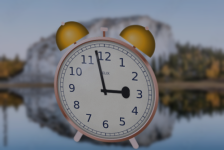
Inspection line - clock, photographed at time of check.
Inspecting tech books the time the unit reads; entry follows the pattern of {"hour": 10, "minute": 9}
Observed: {"hour": 2, "minute": 58}
